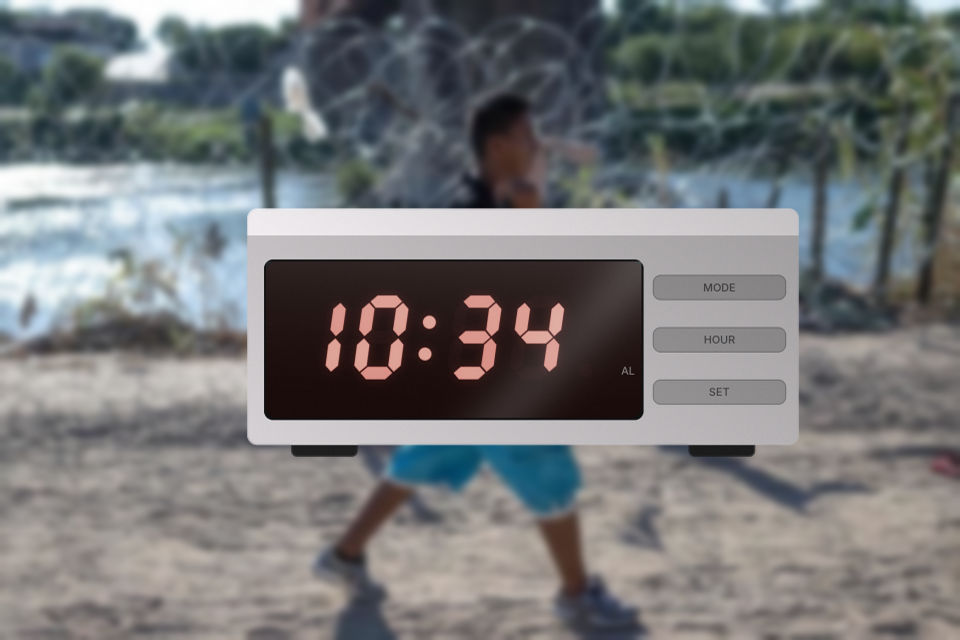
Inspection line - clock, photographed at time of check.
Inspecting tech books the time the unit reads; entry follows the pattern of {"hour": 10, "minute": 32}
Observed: {"hour": 10, "minute": 34}
